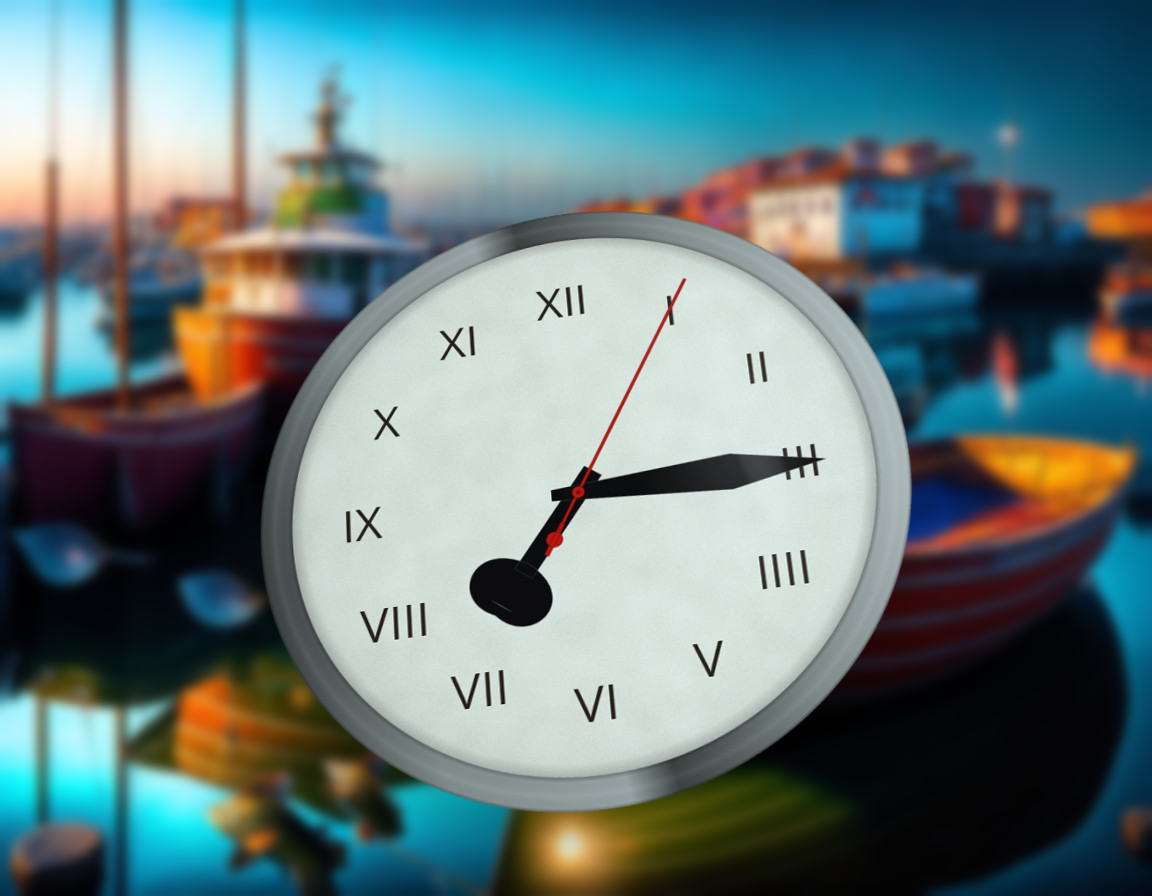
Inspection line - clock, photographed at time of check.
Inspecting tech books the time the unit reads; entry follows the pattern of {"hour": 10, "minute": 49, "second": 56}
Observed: {"hour": 7, "minute": 15, "second": 5}
